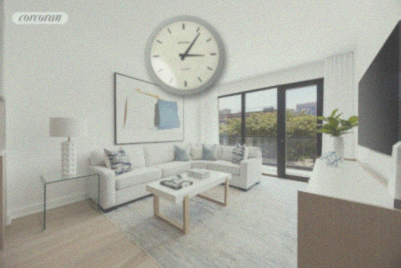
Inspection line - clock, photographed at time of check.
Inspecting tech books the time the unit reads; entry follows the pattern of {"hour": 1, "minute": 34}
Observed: {"hour": 3, "minute": 6}
